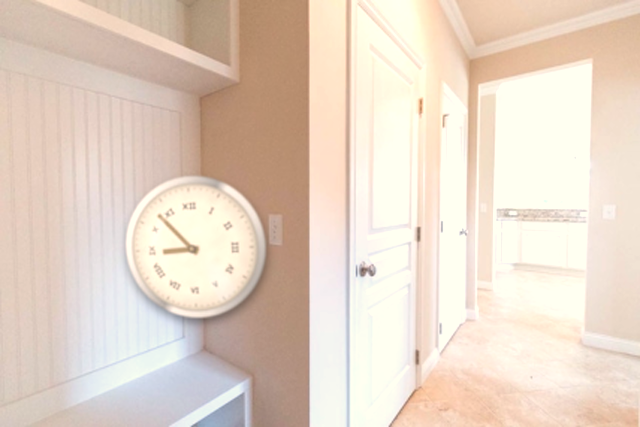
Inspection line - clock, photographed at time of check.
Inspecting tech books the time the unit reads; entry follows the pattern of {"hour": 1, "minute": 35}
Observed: {"hour": 8, "minute": 53}
